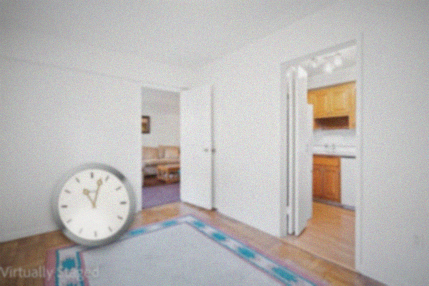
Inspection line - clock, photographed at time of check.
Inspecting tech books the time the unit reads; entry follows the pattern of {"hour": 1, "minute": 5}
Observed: {"hour": 11, "minute": 3}
